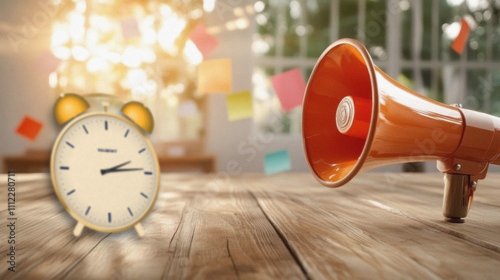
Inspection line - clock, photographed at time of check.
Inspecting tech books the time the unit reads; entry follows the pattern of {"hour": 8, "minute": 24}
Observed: {"hour": 2, "minute": 14}
